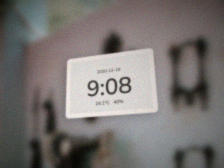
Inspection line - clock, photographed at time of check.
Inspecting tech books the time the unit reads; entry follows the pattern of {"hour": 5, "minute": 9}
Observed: {"hour": 9, "minute": 8}
